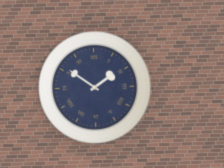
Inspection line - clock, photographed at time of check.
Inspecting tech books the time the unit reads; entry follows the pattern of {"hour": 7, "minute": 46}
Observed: {"hour": 1, "minute": 51}
